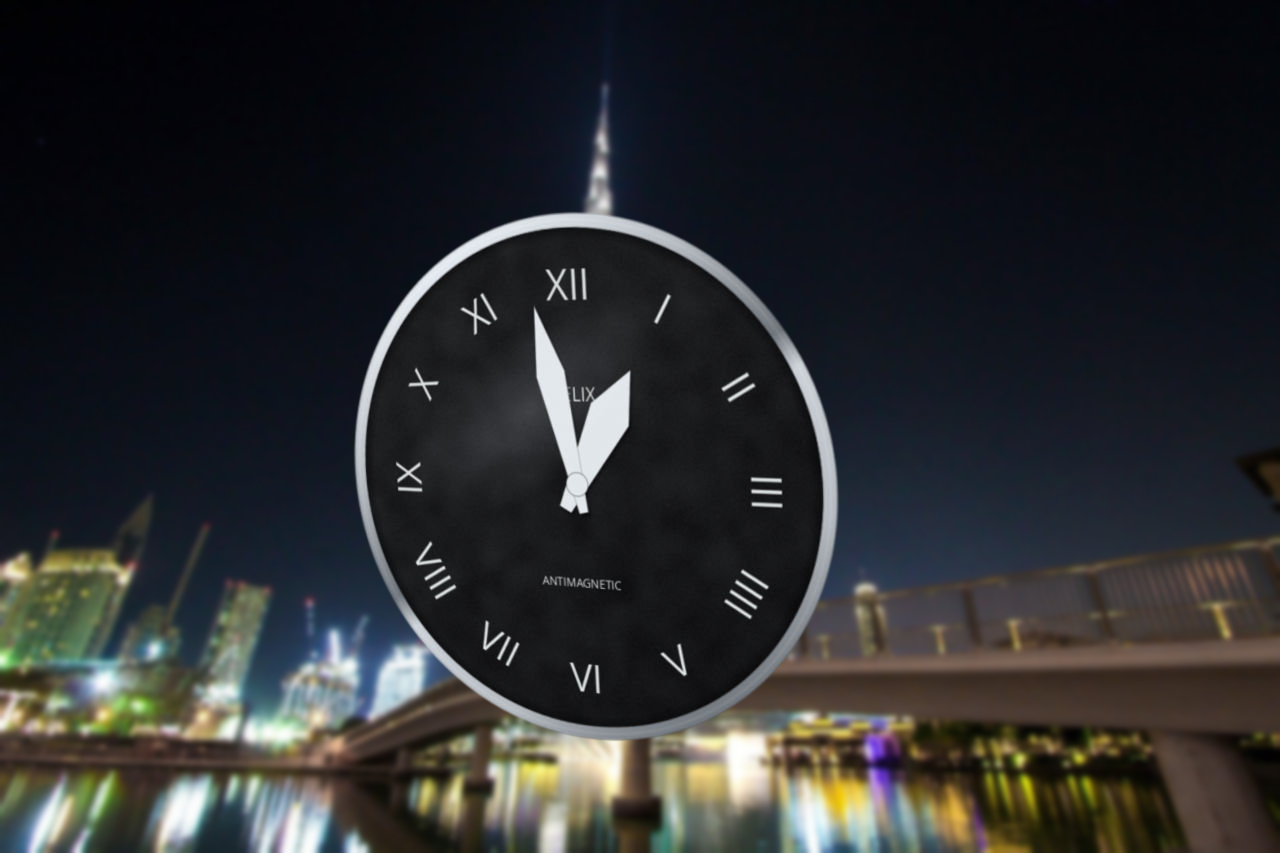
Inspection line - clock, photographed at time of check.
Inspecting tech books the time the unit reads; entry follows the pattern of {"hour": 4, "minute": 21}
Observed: {"hour": 12, "minute": 58}
